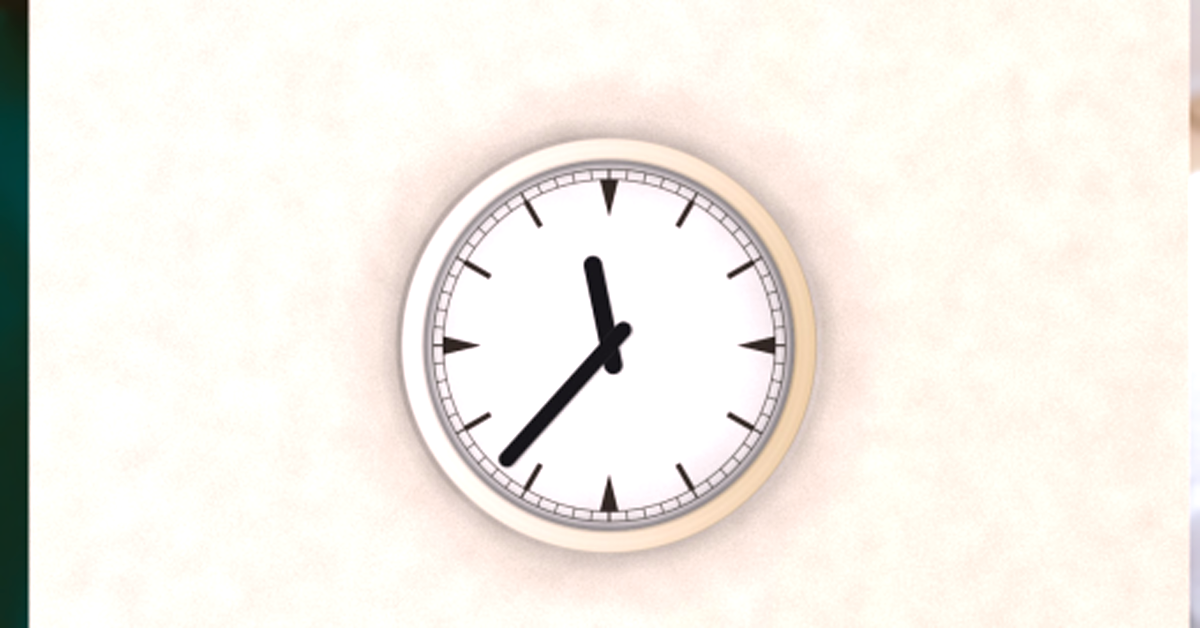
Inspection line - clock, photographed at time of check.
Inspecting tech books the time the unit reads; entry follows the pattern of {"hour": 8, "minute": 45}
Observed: {"hour": 11, "minute": 37}
